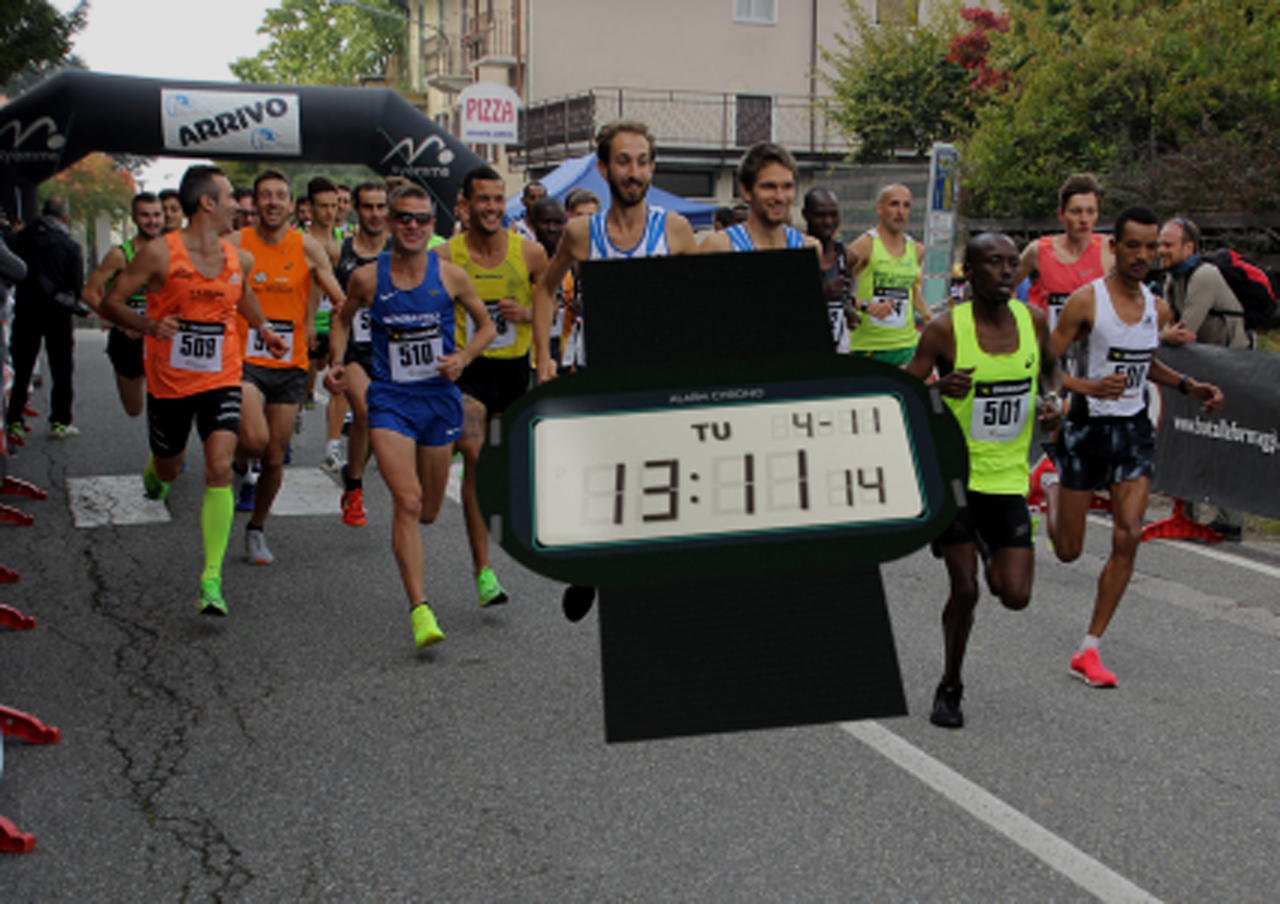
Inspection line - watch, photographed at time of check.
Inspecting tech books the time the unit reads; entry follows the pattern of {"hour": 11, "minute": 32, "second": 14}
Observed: {"hour": 13, "minute": 11, "second": 14}
